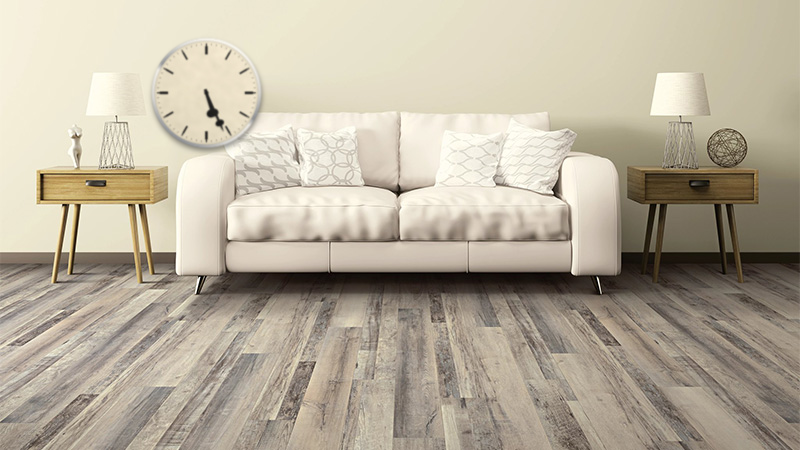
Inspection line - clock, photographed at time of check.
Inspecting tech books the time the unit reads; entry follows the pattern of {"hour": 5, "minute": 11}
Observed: {"hour": 5, "minute": 26}
